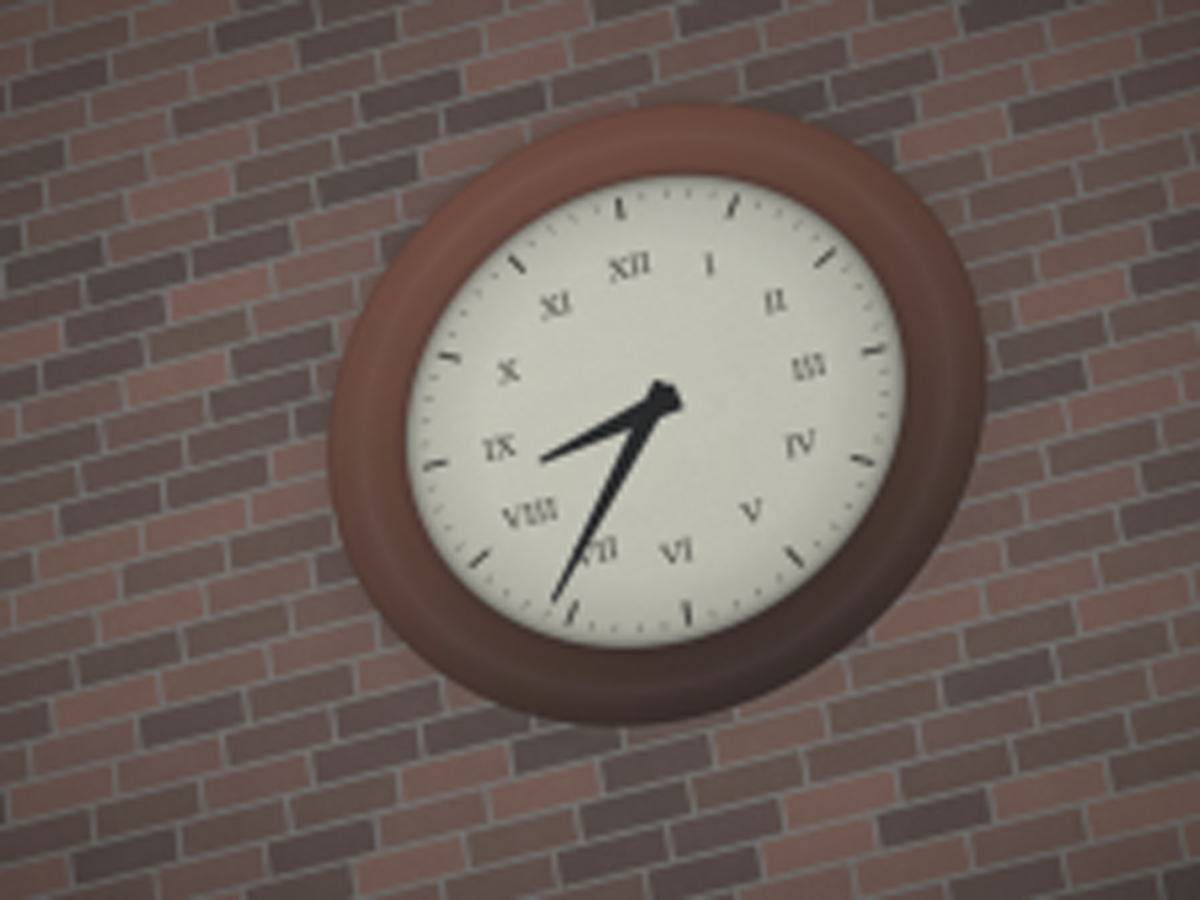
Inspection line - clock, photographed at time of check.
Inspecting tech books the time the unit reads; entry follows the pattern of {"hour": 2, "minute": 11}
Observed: {"hour": 8, "minute": 36}
